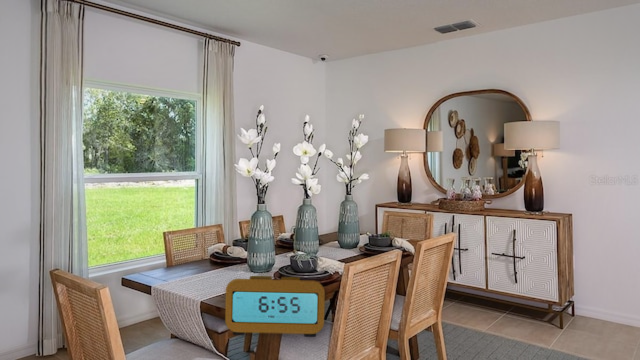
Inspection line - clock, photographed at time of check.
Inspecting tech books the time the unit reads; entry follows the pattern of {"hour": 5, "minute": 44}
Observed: {"hour": 6, "minute": 55}
